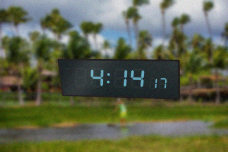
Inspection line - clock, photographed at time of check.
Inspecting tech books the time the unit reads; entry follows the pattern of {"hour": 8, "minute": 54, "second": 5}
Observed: {"hour": 4, "minute": 14, "second": 17}
